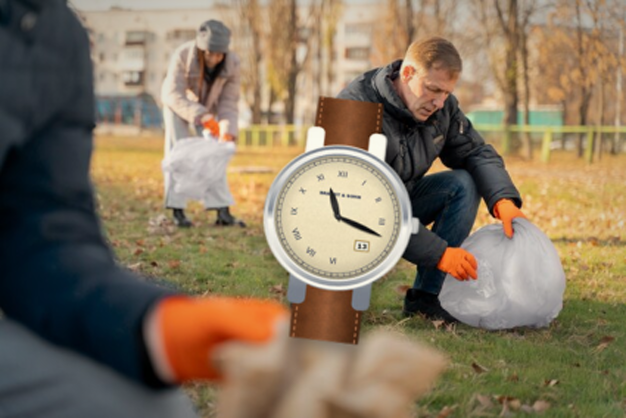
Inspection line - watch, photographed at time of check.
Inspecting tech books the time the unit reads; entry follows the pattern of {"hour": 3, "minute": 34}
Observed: {"hour": 11, "minute": 18}
